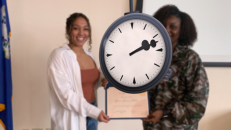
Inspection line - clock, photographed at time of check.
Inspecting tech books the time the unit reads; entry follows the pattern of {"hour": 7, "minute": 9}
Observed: {"hour": 2, "minute": 12}
